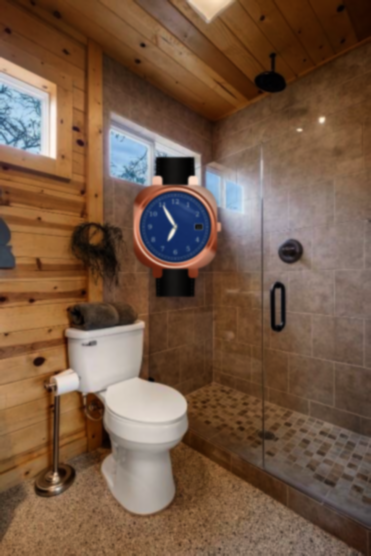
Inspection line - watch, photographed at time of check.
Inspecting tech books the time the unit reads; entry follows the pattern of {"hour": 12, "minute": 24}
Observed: {"hour": 6, "minute": 55}
